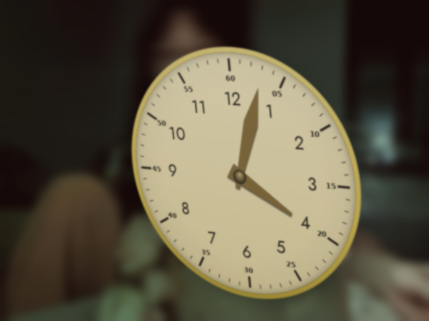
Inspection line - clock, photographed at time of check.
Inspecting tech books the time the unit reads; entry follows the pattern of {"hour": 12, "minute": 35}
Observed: {"hour": 4, "minute": 3}
